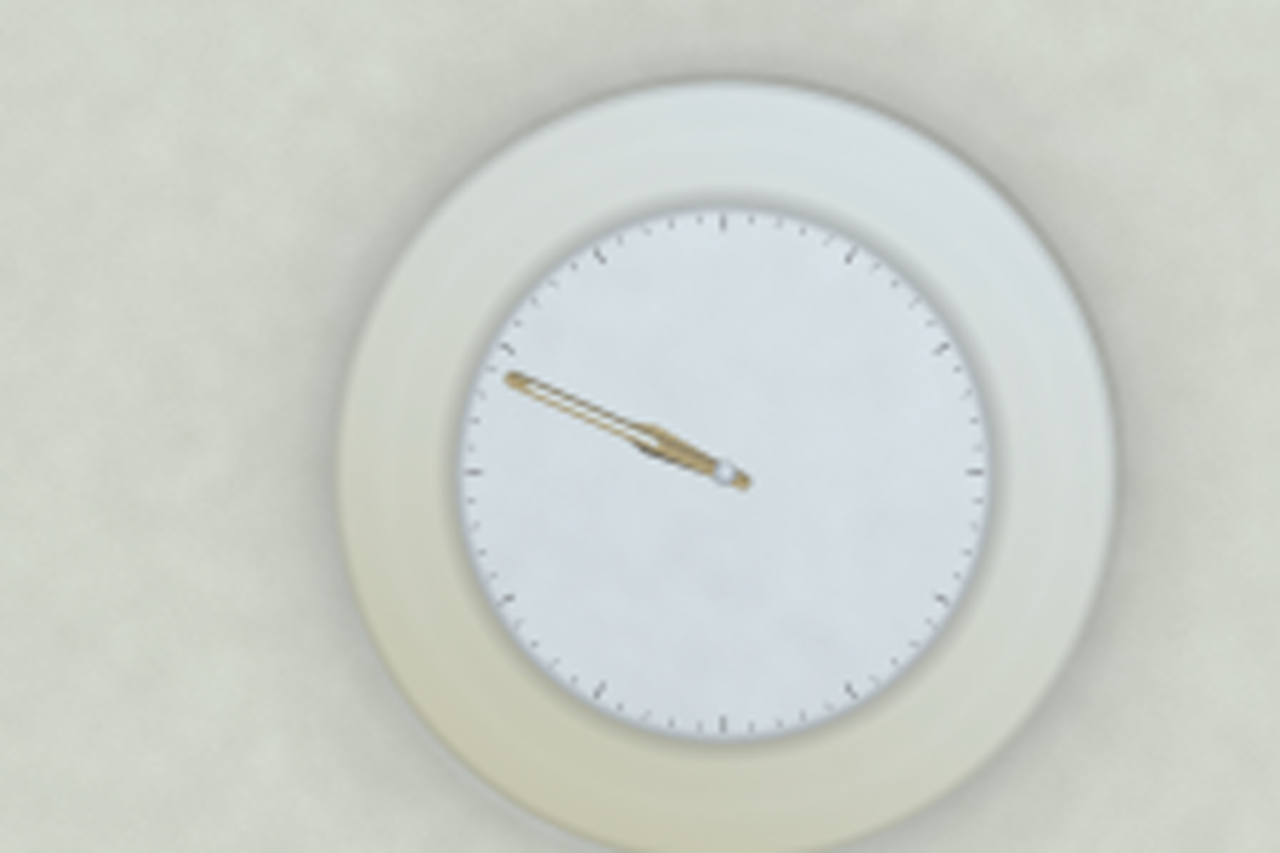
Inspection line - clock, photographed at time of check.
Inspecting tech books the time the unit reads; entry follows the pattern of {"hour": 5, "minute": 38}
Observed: {"hour": 9, "minute": 49}
